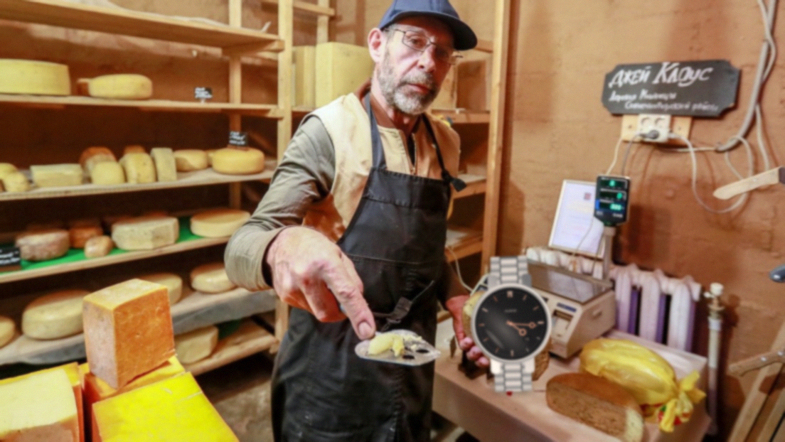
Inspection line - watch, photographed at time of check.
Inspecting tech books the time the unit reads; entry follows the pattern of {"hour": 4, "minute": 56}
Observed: {"hour": 4, "minute": 16}
